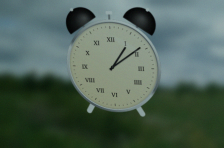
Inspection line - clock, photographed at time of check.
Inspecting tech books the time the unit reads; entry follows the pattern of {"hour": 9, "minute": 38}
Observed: {"hour": 1, "minute": 9}
